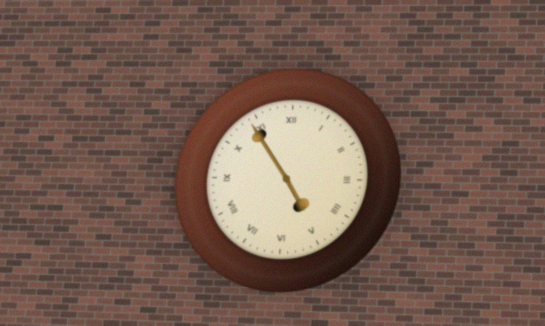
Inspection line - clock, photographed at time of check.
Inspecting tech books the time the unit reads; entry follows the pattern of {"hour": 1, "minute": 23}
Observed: {"hour": 4, "minute": 54}
